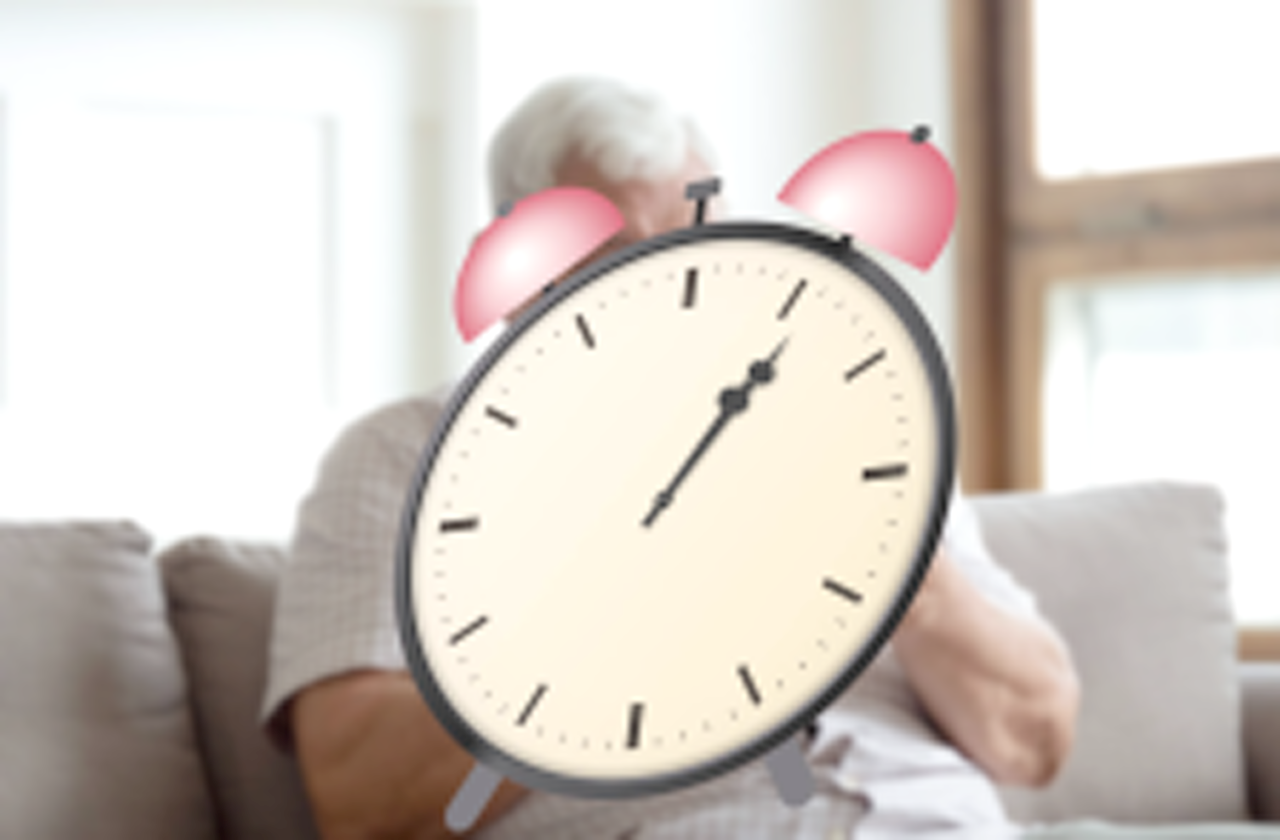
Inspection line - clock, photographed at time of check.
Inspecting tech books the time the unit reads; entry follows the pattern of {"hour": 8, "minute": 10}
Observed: {"hour": 1, "minute": 6}
